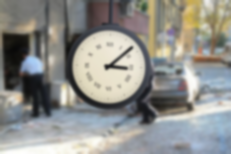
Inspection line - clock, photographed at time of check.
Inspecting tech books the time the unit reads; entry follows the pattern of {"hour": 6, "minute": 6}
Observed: {"hour": 3, "minute": 8}
